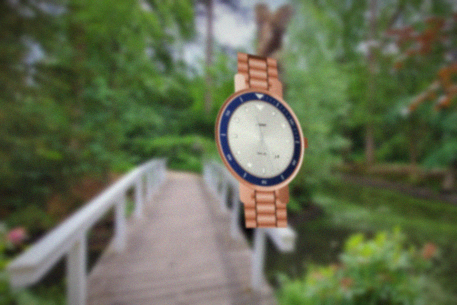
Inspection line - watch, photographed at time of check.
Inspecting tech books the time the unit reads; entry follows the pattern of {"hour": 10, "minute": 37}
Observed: {"hour": 11, "minute": 27}
